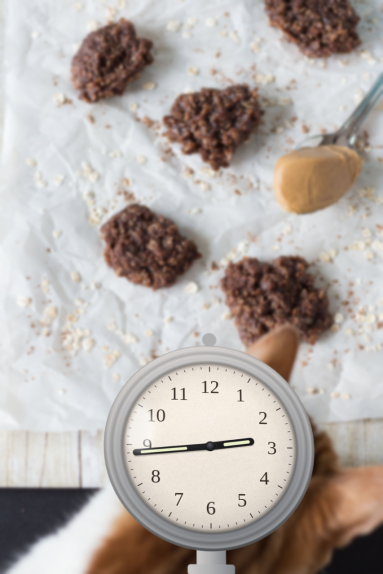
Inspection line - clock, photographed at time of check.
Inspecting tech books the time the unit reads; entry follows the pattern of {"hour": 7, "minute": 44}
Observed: {"hour": 2, "minute": 44}
